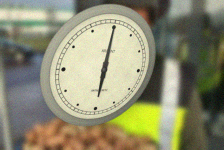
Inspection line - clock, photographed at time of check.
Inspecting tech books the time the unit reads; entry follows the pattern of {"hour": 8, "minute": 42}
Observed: {"hour": 6, "minute": 0}
